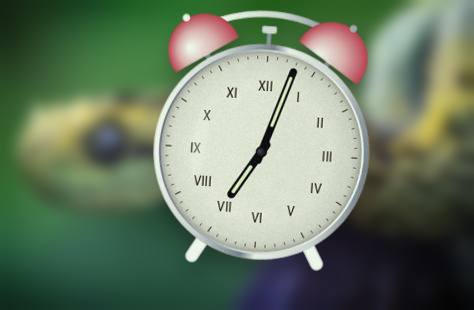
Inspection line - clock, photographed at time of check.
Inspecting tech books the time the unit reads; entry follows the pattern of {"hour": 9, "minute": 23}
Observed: {"hour": 7, "minute": 3}
